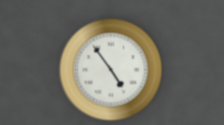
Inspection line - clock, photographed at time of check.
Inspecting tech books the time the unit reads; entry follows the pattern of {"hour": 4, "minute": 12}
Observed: {"hour": 4, "minute": 54}
